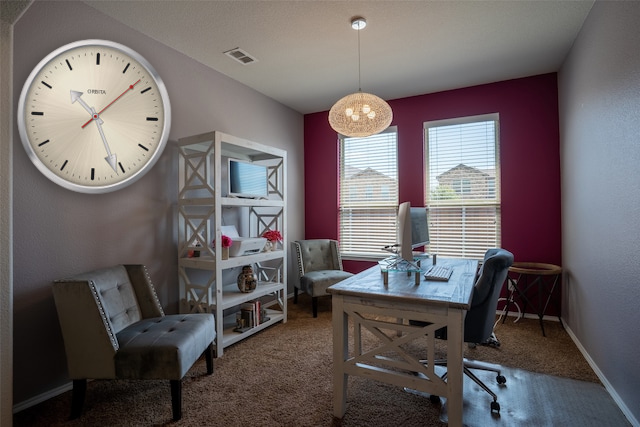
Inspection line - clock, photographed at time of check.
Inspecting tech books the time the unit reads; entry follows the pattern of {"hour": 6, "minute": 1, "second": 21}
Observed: {"hour": 10, "minute": 26, "second": 8}
